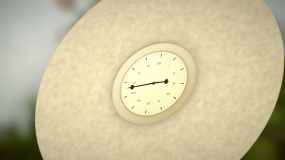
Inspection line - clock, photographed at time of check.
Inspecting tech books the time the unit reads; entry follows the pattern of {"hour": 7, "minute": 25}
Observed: {"hour": 2, "minute": 43}
